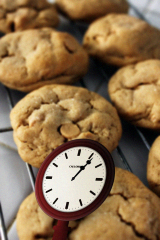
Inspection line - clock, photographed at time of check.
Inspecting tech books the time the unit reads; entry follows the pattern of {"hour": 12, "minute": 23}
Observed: {"hour": 1, "minute": 6}
